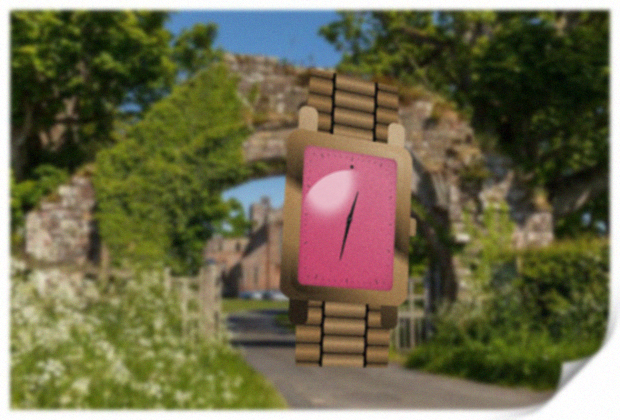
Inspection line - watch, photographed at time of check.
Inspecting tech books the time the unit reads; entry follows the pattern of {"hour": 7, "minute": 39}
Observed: {"hour": 12, "minute": 32}
